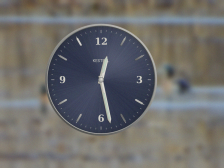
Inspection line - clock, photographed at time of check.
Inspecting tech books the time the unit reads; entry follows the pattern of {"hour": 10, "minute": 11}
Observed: {"hour": 12, "minute": 28}
